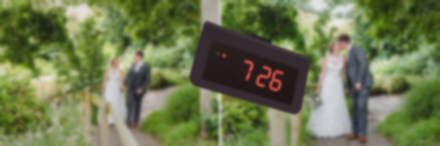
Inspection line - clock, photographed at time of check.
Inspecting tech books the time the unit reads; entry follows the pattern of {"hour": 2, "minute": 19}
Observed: {"hour": 7, "minute": 26}
